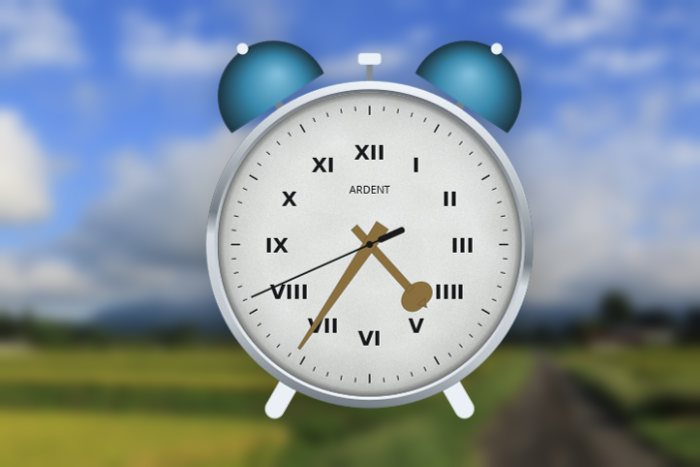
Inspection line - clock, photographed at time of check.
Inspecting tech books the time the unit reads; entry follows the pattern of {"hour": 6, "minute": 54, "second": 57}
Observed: {"hour": 4, "minute": 35, "second": 41}
